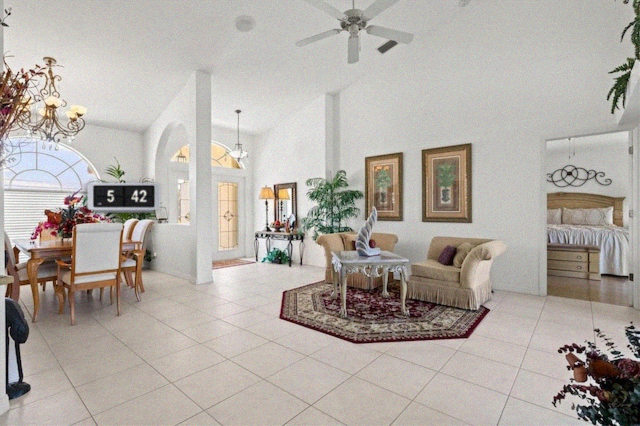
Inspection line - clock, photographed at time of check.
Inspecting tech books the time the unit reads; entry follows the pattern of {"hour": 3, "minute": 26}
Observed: {"hour": 5, "minute": 42}
